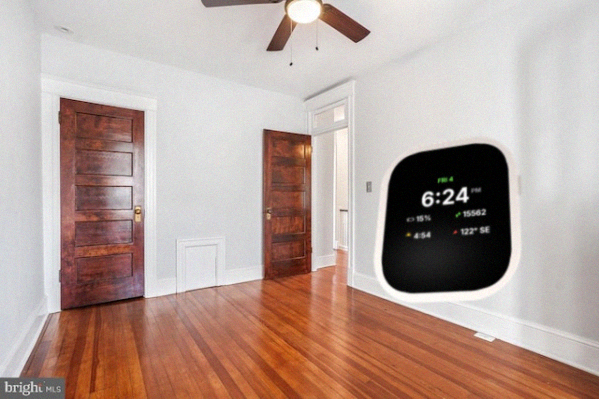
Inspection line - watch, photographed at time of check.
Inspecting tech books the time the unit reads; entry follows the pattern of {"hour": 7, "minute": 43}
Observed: {"hour": 6, "minute": 24}
